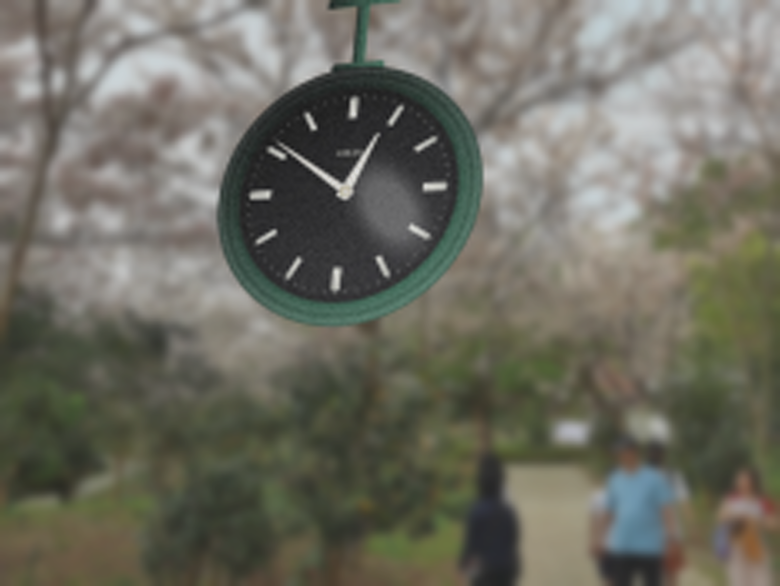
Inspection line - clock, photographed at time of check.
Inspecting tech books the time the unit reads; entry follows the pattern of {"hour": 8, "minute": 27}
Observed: {"hour": 12, "minute": 51}
